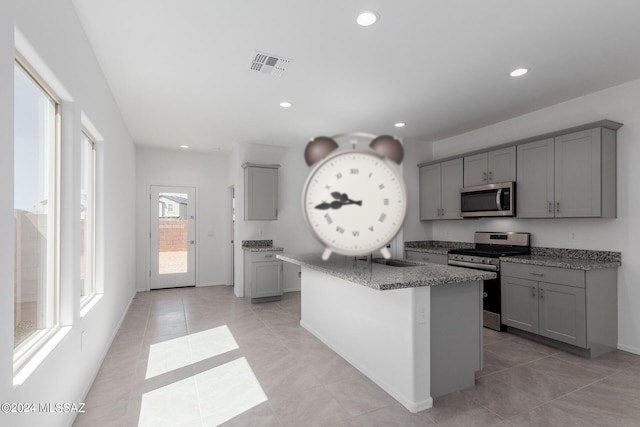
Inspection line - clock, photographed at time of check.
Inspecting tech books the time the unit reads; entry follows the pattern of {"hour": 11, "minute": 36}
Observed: {"hour": 9, "minute": 44}
